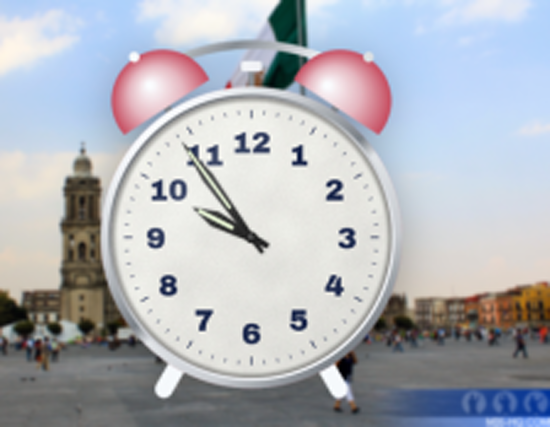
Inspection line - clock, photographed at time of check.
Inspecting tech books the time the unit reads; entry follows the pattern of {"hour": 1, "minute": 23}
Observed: {"hour": 9, "minute": 54}
